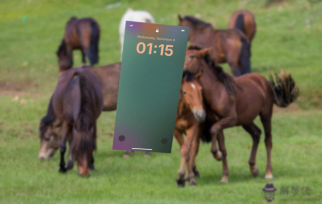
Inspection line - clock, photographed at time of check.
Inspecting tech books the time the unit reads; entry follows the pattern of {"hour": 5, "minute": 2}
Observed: {"hour": 1, "minute": 15}
